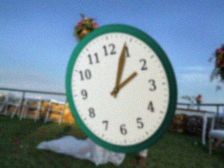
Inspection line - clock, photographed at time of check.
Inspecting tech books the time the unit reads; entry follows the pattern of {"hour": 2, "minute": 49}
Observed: {"hour": 2, "minute": 4}
